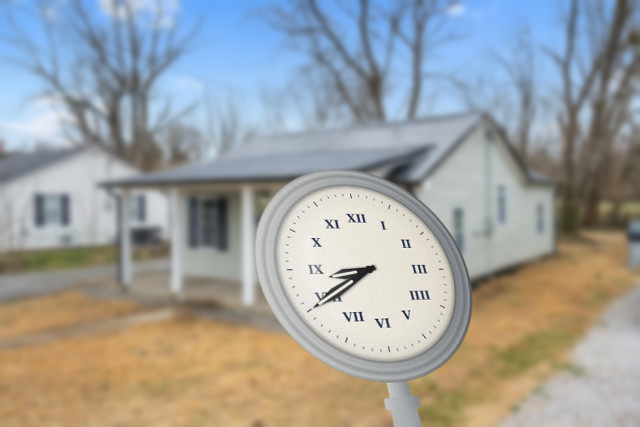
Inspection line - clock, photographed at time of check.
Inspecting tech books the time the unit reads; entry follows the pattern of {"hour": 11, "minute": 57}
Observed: {"hour": 8, "minute": 40}
